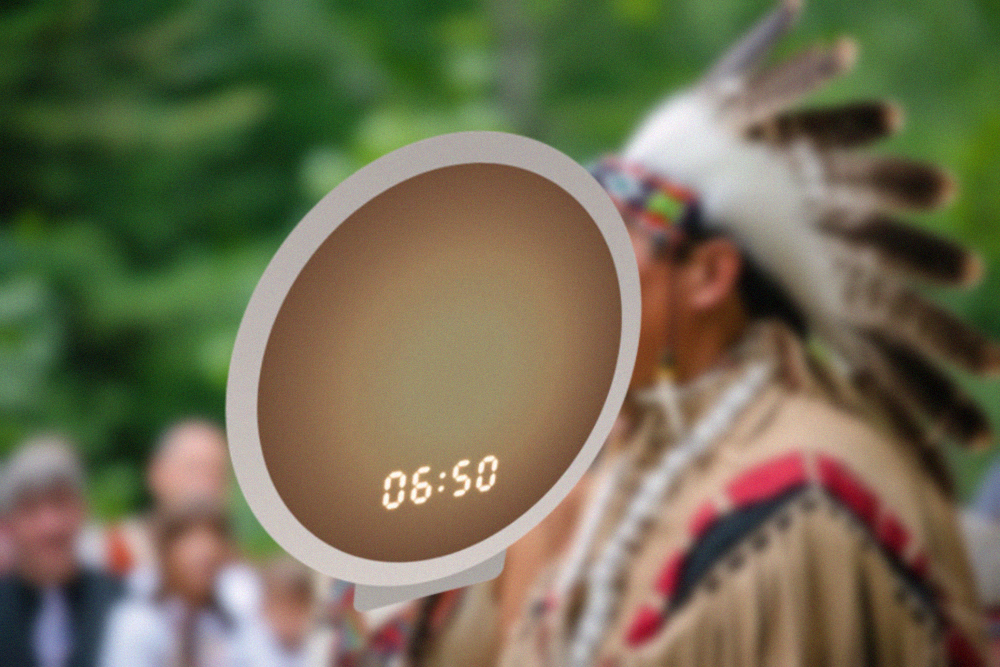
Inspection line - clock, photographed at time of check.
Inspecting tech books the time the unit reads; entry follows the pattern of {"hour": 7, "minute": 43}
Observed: {"hour": 6, "minute": 50}
